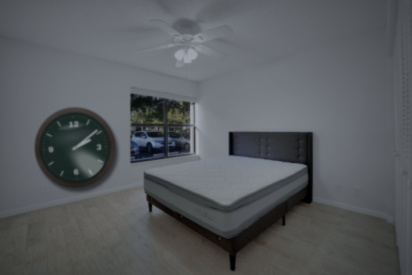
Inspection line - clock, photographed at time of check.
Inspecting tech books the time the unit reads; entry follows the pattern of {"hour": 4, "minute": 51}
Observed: {"hour": 2, "minute": 9}
